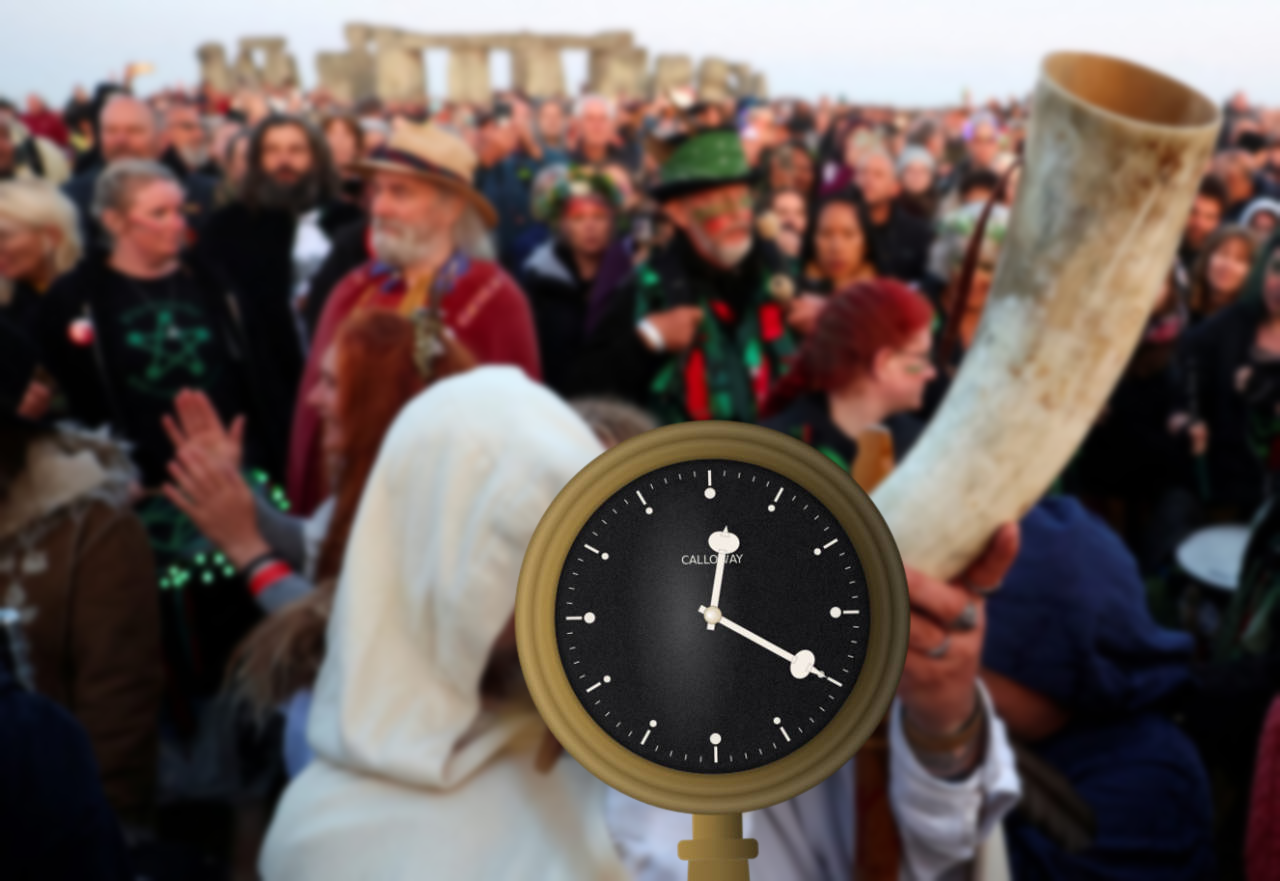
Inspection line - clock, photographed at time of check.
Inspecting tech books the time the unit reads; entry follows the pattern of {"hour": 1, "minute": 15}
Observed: {"hour": 12, "minute": 20}
